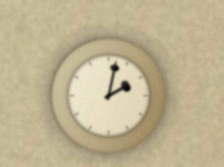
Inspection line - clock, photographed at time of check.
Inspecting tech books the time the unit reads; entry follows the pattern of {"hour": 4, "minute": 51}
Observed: {"hour": 2, "minute": 2}
